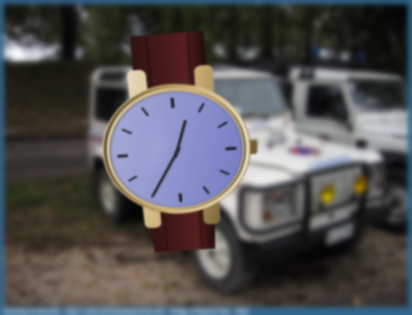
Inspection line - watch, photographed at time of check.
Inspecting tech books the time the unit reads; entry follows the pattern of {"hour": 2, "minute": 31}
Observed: {"hour": 12, "minute": 35}
